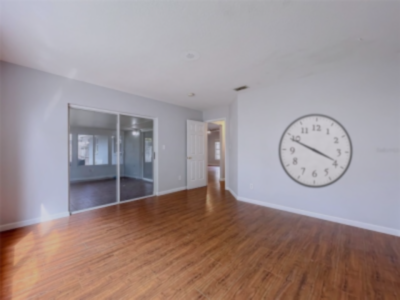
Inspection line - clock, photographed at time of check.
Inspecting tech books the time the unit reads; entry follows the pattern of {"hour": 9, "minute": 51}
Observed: {"hour": 3, "minute": 49}
